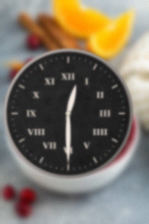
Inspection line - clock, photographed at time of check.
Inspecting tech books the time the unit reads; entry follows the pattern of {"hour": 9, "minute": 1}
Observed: {"hour": 12, "minute": 30}
